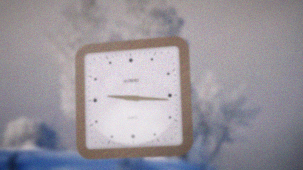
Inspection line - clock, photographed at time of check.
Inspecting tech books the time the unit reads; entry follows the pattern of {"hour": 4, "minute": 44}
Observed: {"hour": 9, "minute": 16}
